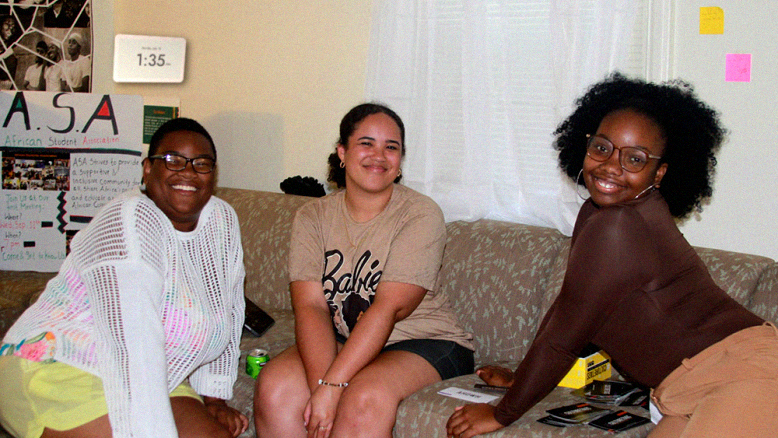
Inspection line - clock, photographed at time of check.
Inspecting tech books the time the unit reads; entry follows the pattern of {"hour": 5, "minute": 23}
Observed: {"hour": 1, "minute": 35}
